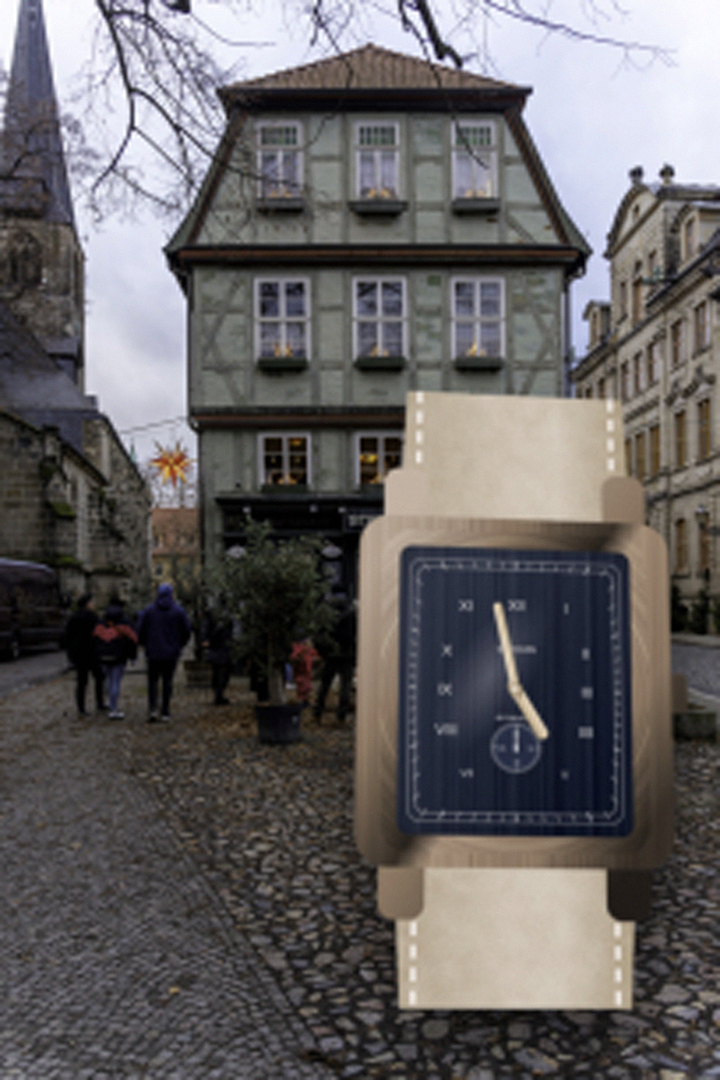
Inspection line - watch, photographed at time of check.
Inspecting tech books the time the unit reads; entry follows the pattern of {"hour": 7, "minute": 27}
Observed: {"hour": 4, "minute": 58}
